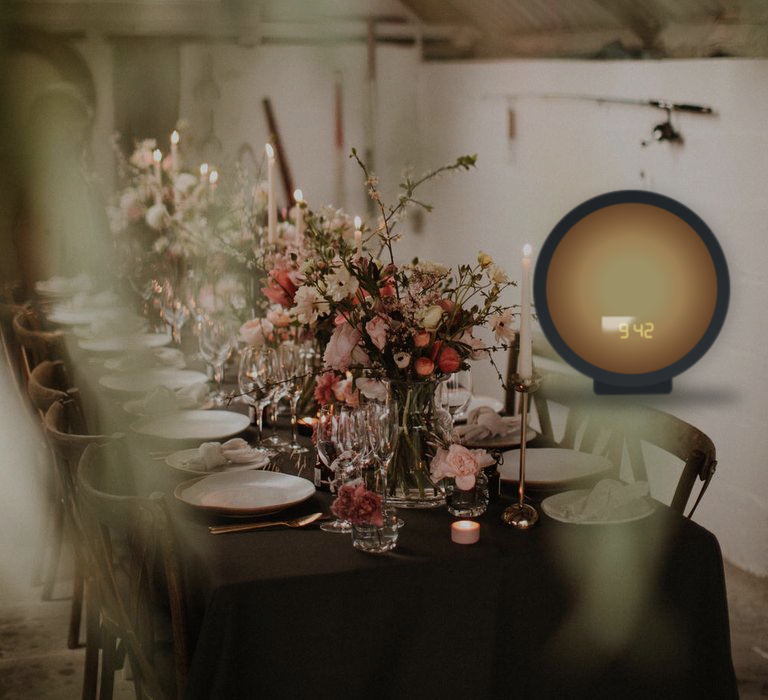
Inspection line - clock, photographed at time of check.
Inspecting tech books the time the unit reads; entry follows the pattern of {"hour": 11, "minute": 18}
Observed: {"hour": 9, "minute": 42}
